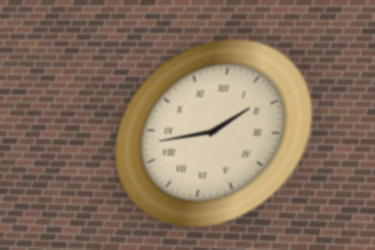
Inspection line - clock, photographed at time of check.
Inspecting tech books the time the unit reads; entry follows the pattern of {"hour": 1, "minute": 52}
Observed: {"hour": 1, "minute": 43}
